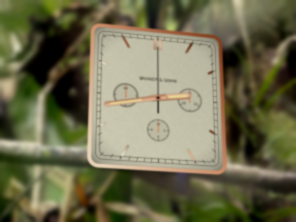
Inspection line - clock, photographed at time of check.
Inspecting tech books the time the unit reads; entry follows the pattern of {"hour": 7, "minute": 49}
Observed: {"hour": 2, "minute": 43}
